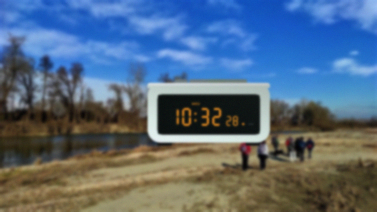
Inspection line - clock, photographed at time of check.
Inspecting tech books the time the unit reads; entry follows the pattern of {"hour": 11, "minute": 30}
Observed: {"hour": 10, "minute": 32}
